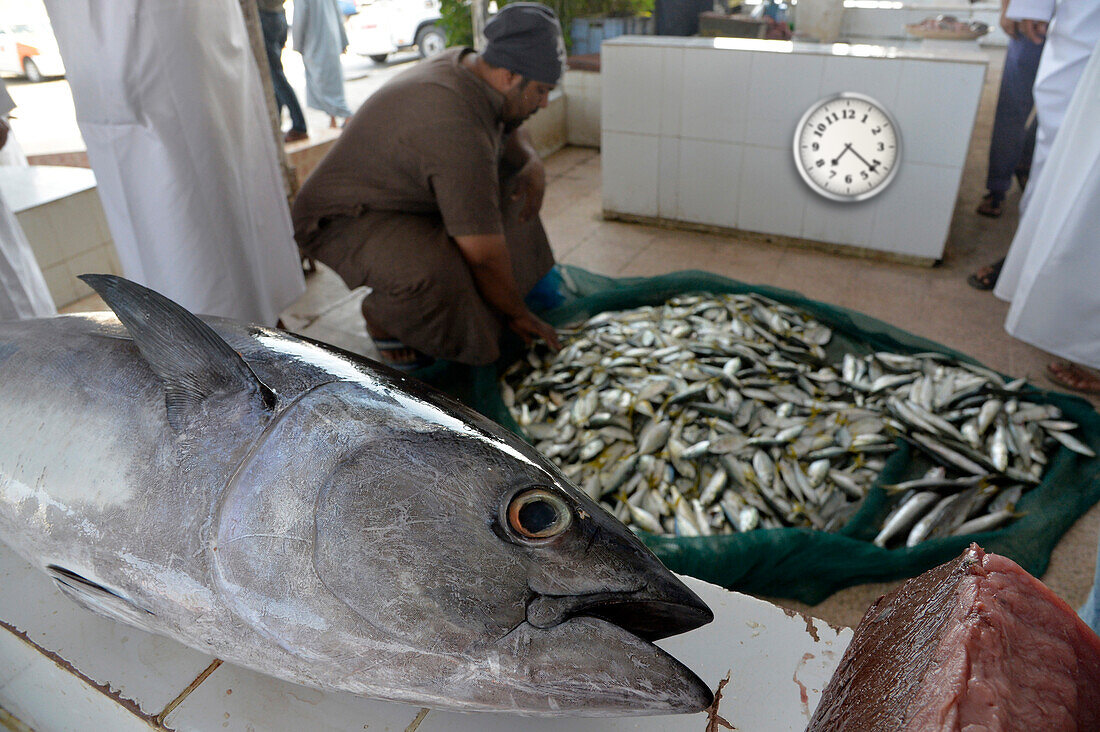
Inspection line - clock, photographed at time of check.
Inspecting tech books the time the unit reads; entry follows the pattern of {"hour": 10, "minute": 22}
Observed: {"hour": 7, "minute": 22}
